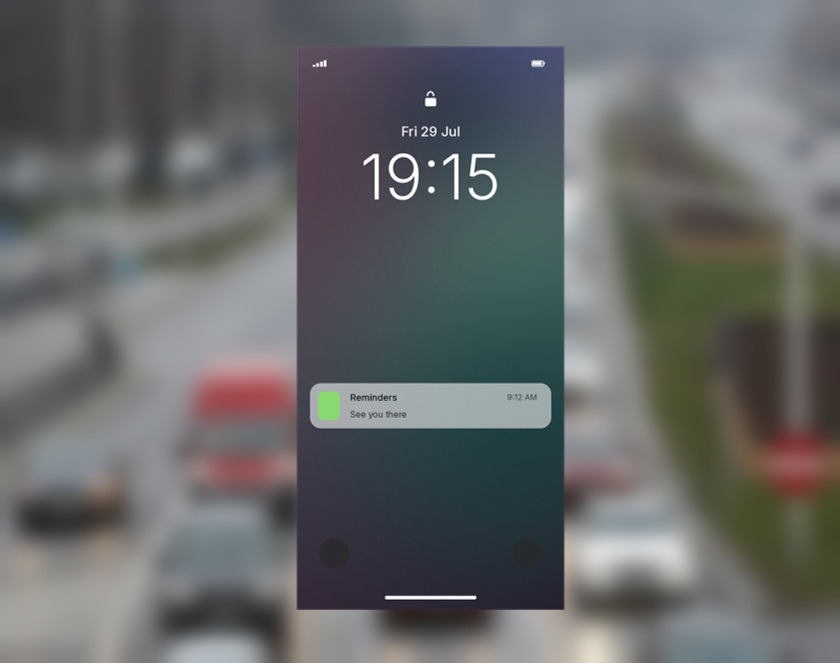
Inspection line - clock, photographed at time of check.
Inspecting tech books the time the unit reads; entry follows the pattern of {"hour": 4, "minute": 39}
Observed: {"hour": 19, "minute": 15}
